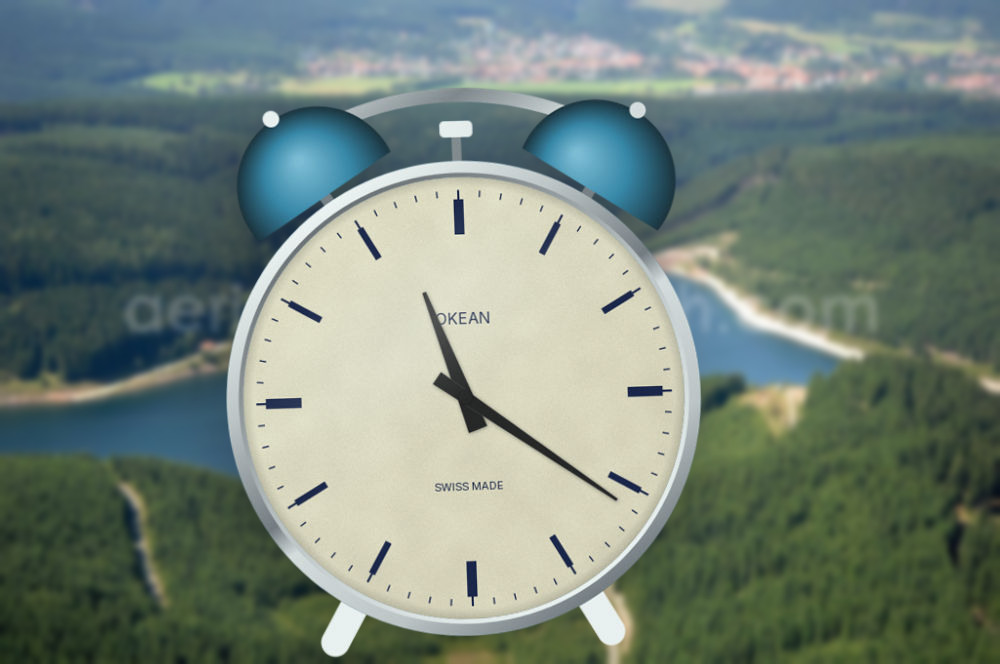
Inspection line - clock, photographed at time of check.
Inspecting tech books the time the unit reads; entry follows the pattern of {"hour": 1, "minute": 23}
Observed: {"hour": 11, "minute": 21}
